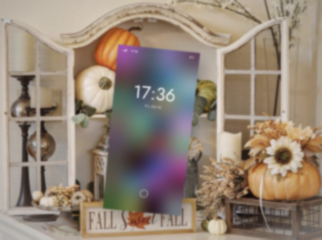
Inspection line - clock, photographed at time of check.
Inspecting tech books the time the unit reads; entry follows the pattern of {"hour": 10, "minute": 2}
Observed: {"hour": 17, "minute": 36}
